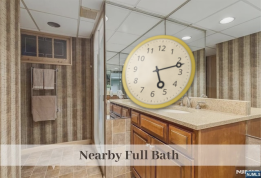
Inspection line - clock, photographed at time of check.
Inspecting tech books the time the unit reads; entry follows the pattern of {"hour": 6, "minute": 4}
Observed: {"hour": 5, "minute": 12}
